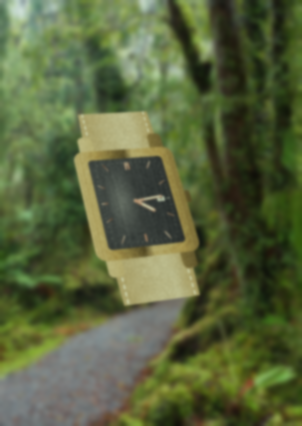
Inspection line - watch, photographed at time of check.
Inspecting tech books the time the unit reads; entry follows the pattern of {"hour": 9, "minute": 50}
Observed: {"hour": 4, "minute": 14}
